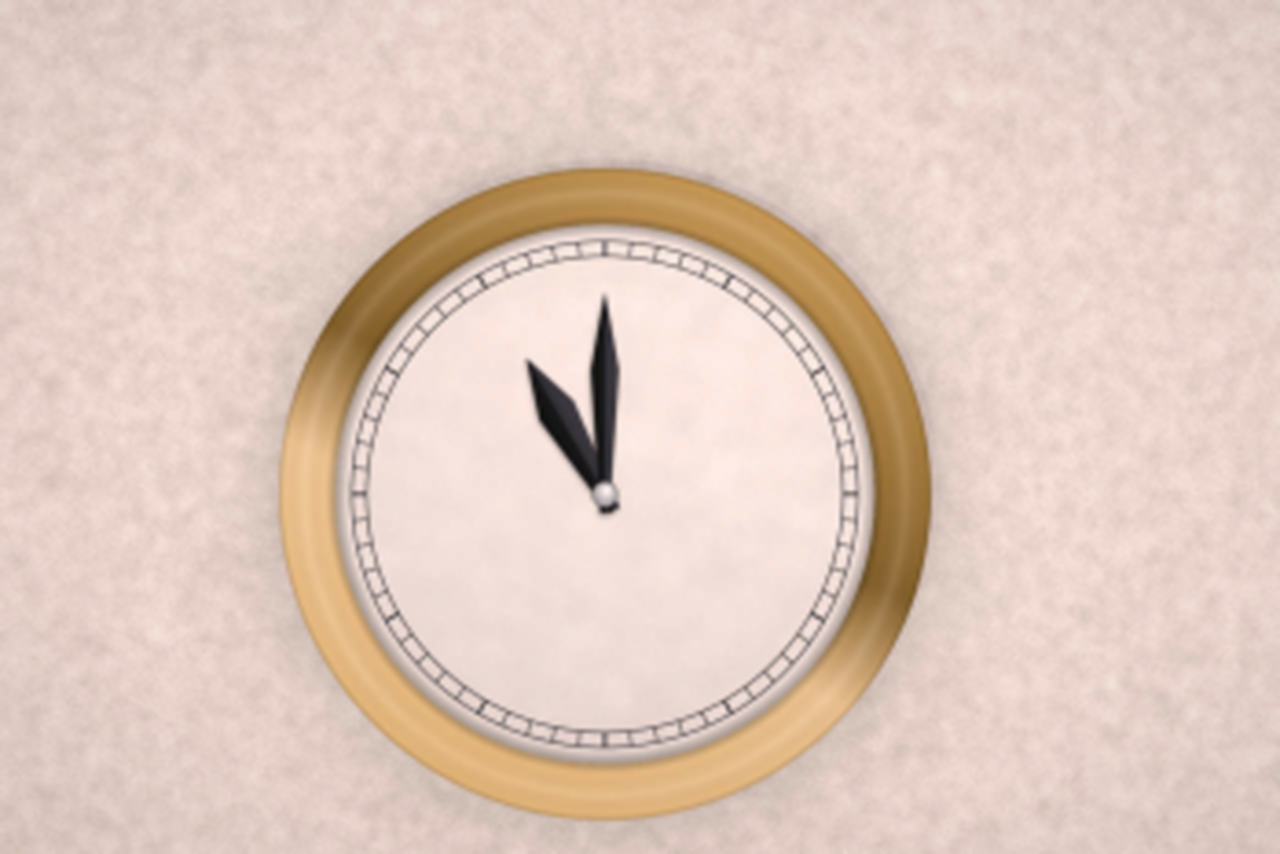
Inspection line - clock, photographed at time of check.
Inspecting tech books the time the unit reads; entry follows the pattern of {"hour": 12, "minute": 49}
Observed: {"hour": 11, "minute": 0}
